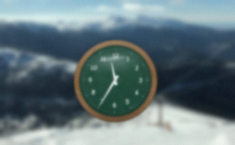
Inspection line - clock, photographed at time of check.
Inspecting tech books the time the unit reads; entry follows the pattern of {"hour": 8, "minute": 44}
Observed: {"hour": 11, "minute": 35}
